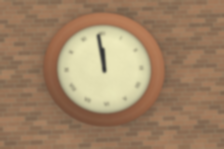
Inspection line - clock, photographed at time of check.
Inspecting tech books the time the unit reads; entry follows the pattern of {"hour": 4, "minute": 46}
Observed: {"hour": 11, "minute": 59}
